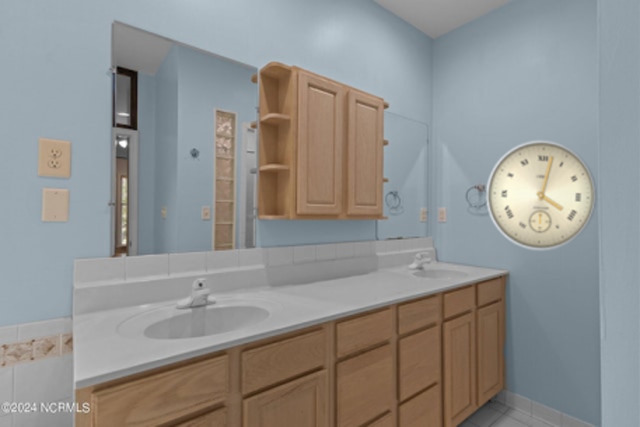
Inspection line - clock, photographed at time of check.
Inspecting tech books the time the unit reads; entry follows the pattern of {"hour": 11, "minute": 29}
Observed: {"hour": 4, "minute": 2}
